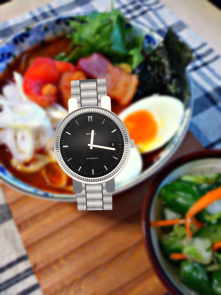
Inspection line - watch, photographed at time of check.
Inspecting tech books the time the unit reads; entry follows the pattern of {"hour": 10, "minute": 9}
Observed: {"hour": 12, "minute": 17}
